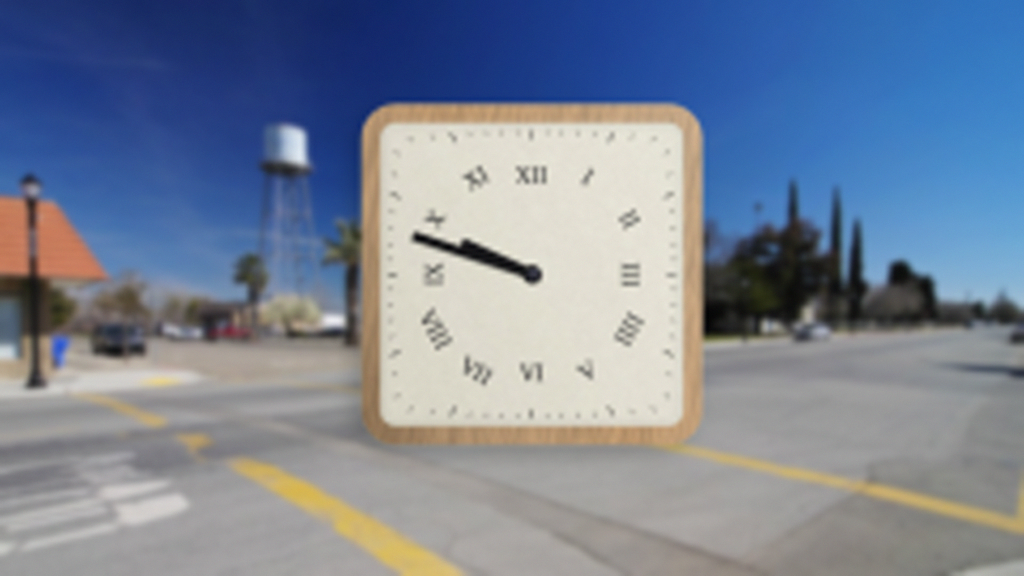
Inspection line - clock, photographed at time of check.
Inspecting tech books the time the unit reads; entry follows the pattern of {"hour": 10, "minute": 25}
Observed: {"hour": 9, "minute": 48}
